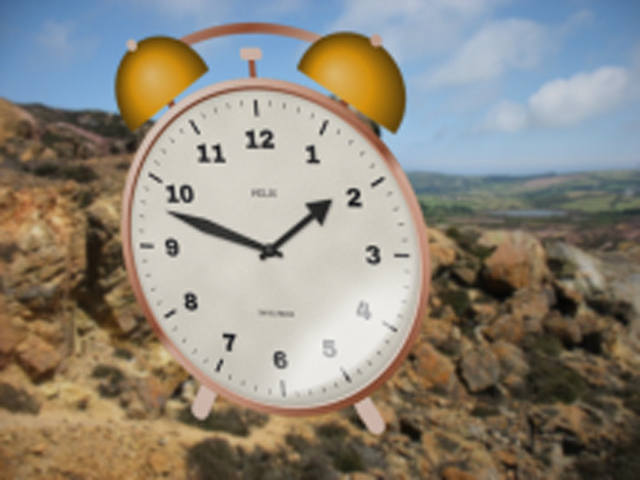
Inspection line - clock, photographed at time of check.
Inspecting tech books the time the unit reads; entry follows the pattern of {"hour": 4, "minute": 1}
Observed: {"hour": 1, "minute": 48}
